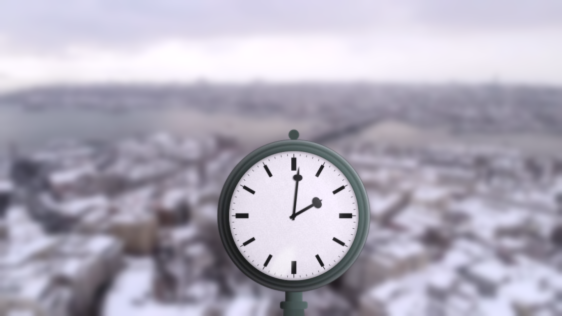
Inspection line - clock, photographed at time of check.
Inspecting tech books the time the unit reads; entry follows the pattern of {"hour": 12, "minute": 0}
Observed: {"hour": 2, "minute": 1}
